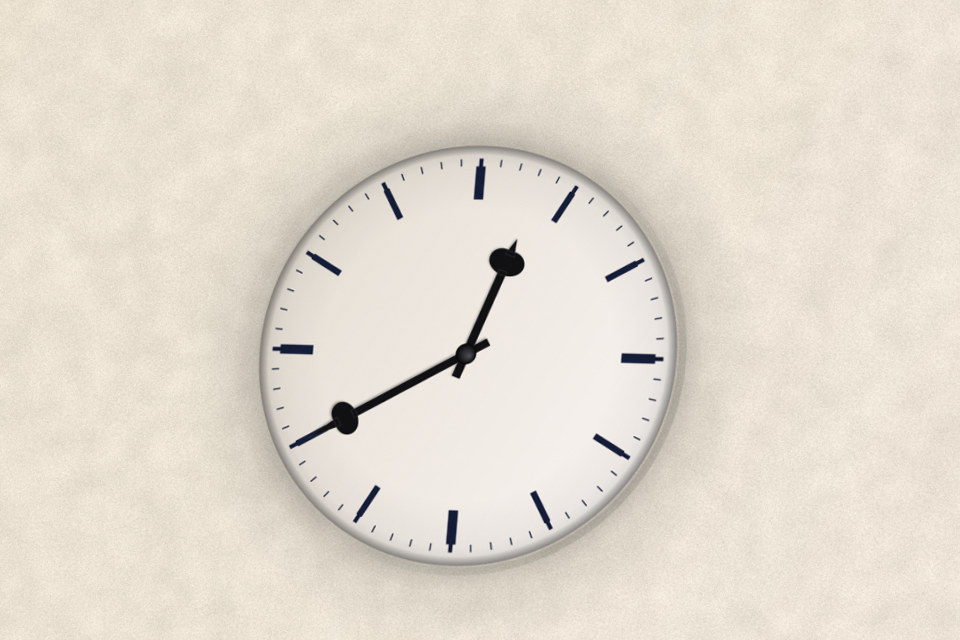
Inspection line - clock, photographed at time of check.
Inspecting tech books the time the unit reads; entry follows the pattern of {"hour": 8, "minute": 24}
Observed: {"hour": 12, "minute": 40}
